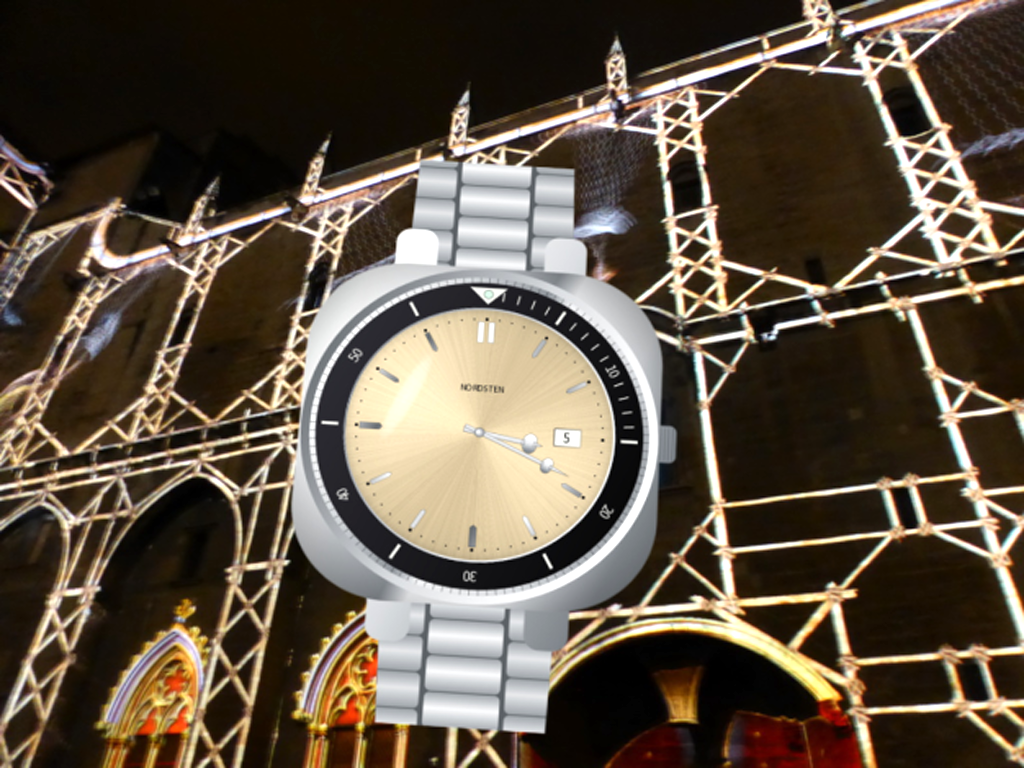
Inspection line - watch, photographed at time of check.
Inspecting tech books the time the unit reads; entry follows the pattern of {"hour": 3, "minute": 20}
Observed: {"hour": 3, "minute": 19}
